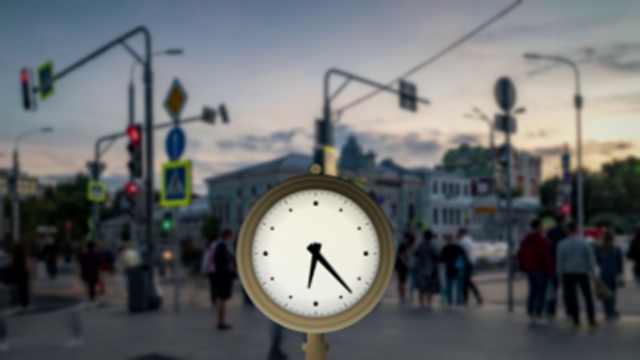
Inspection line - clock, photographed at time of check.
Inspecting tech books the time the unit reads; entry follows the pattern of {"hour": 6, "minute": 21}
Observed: {"hour": 6, "minute": 23}
